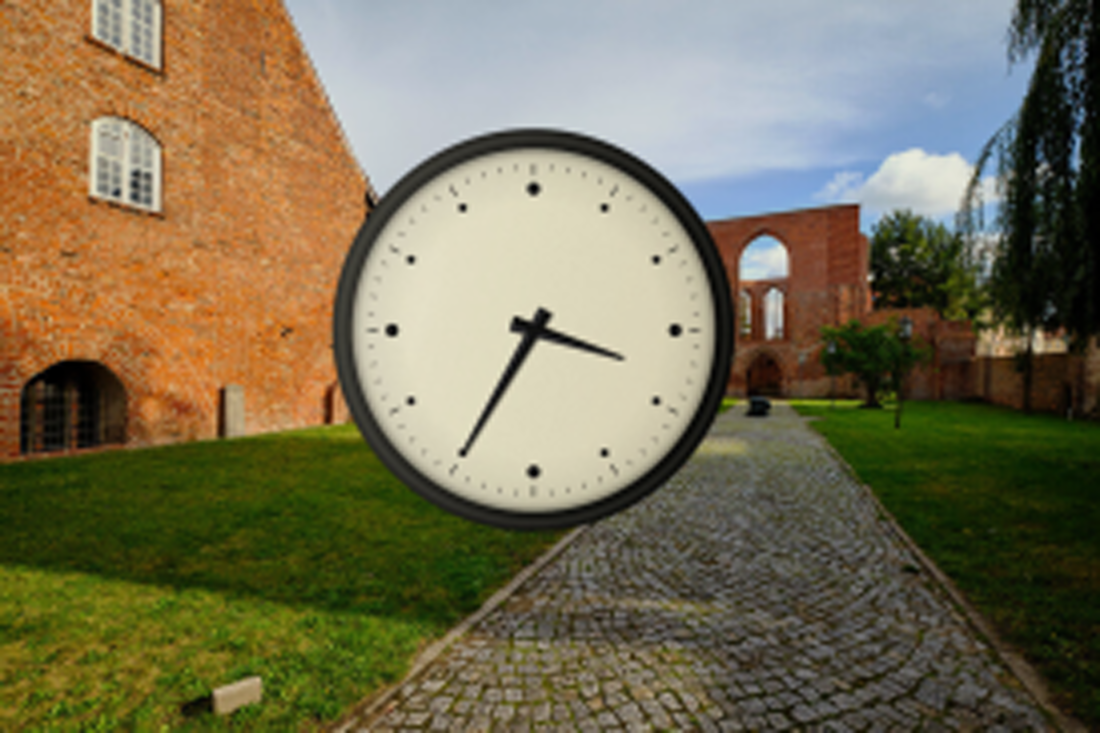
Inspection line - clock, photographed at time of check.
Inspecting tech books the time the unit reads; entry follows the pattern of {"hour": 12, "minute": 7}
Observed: {"hour": 3, "minute": 35}
